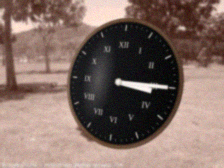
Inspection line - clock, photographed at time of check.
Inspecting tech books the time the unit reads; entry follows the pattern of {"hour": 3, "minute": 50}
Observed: {"hour": 3, "minute": 15}
